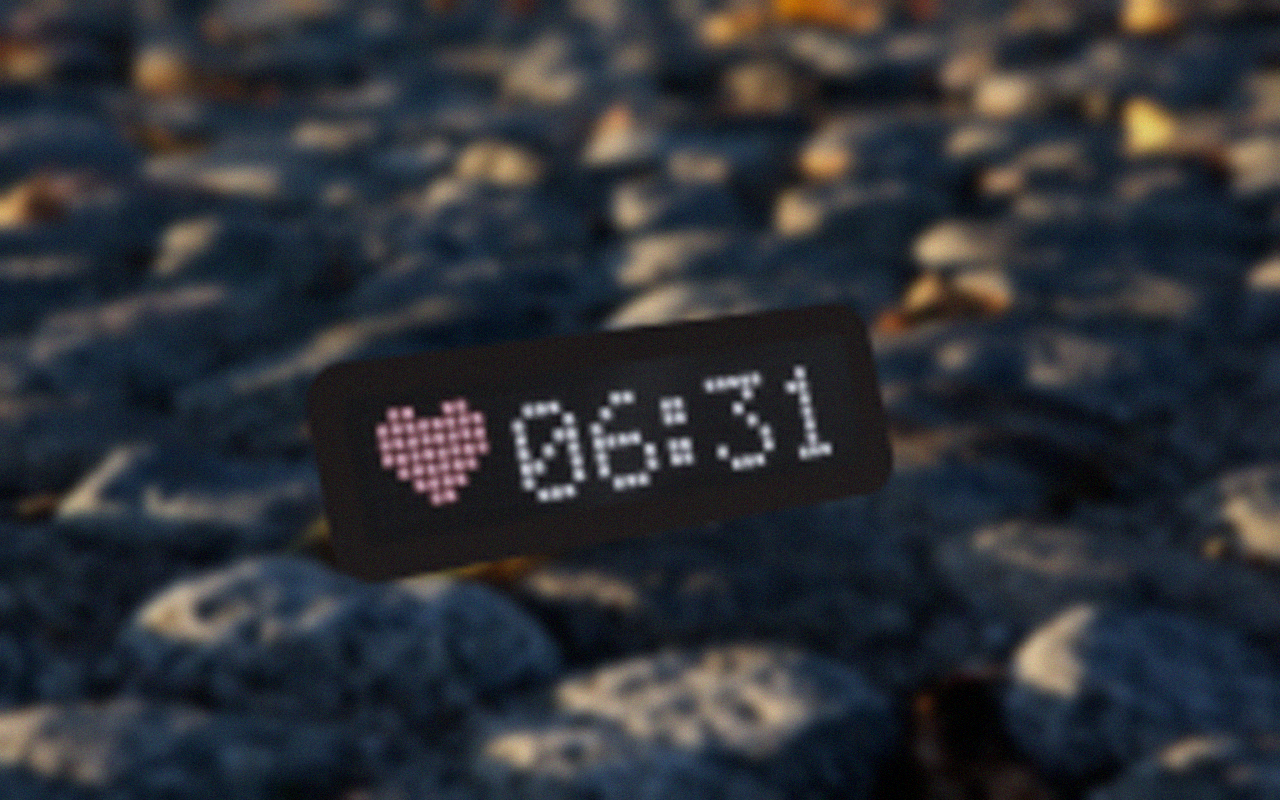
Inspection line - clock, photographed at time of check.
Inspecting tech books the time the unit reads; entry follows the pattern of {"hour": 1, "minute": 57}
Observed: {"hour": 6, "minute": 31}
